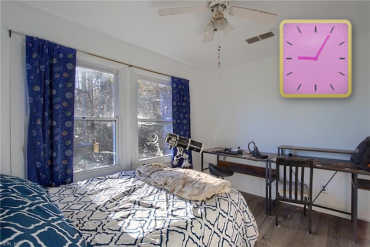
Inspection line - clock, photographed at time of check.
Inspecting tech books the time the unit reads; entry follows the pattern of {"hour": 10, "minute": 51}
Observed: {"hour": 9, "minute": 5}
